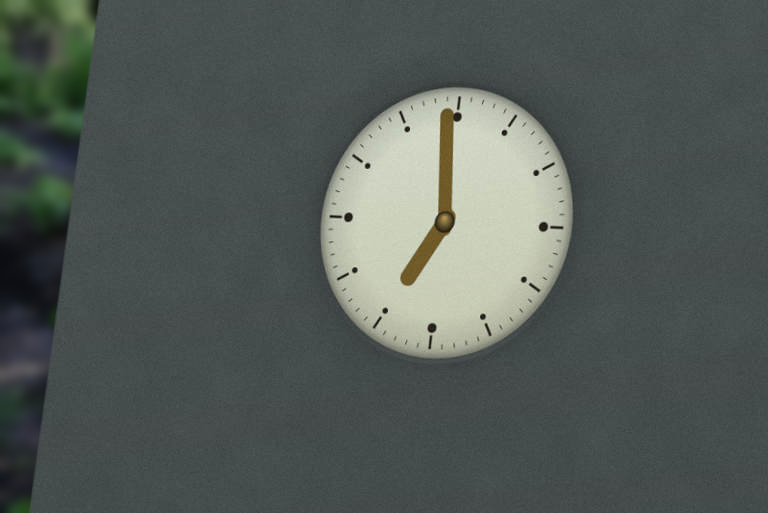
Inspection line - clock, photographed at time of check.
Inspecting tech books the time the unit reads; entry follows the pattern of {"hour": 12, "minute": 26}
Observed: {"hour": 6, "minute": 59}
